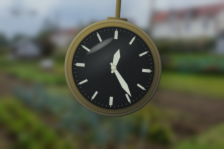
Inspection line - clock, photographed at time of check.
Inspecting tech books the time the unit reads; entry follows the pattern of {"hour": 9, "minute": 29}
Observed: {"hour": 12, "minute": 24}
